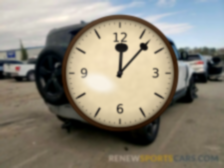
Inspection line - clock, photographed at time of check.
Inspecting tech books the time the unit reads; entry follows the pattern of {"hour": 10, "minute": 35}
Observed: {"hour": 12, "minute": 7}
